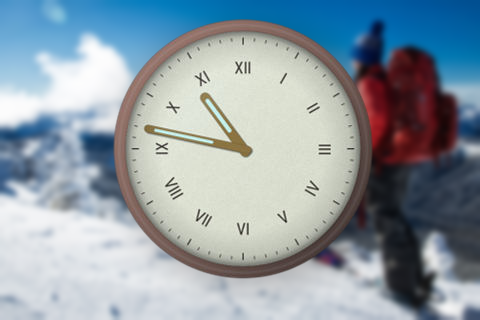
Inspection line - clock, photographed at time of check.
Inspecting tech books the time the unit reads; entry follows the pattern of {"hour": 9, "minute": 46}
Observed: {"hour": 10, "minute": 47}
